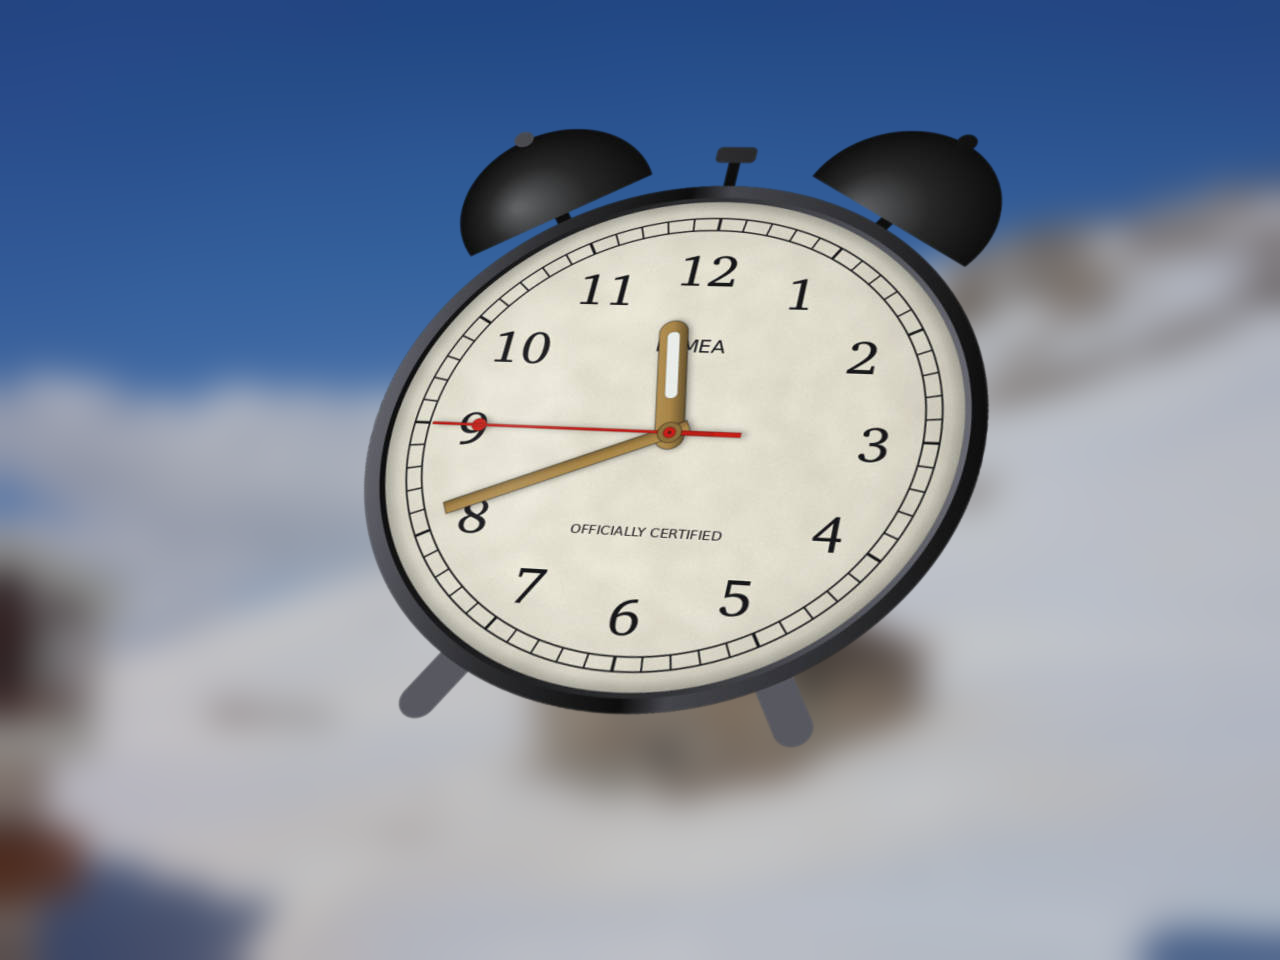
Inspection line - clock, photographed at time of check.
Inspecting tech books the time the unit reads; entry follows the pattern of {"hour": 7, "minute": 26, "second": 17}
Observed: {"hour": 11, "minute": 40, "second": 45}
